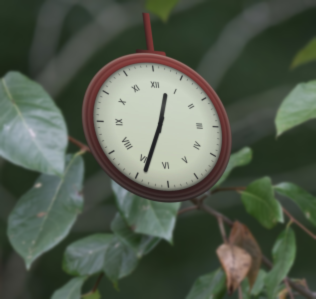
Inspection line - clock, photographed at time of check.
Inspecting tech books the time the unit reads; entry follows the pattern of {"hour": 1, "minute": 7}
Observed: {"hour": 12, "minute": 34}
